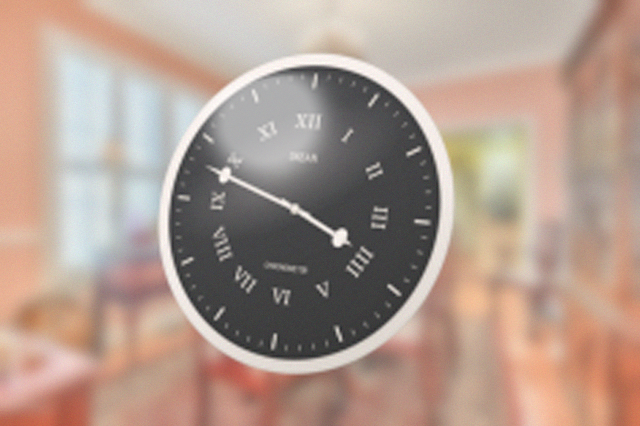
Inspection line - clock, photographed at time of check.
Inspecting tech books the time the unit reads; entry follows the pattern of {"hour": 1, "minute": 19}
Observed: {"hour": 3, "minute": 48}
